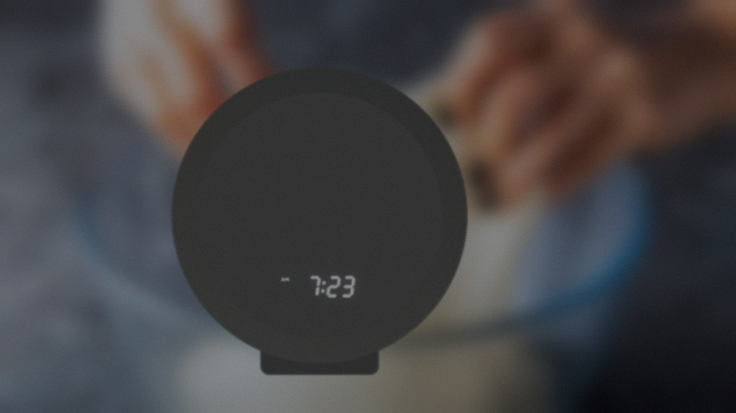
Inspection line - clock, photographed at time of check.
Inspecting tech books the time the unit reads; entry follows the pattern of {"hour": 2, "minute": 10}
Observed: {"hour": 7, "minute": 23}
